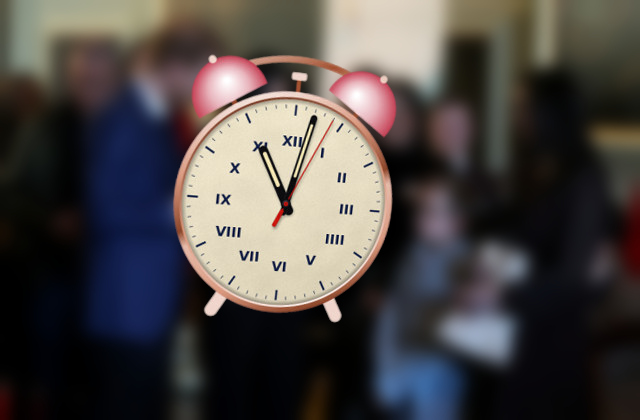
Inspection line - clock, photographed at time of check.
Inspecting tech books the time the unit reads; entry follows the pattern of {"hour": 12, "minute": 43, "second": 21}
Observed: {"hour": 11, "minute": 2, "second": 4}
